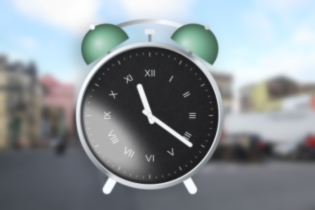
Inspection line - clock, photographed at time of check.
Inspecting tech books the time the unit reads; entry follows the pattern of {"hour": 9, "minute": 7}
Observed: {"hour": 11, "minute": 21}
